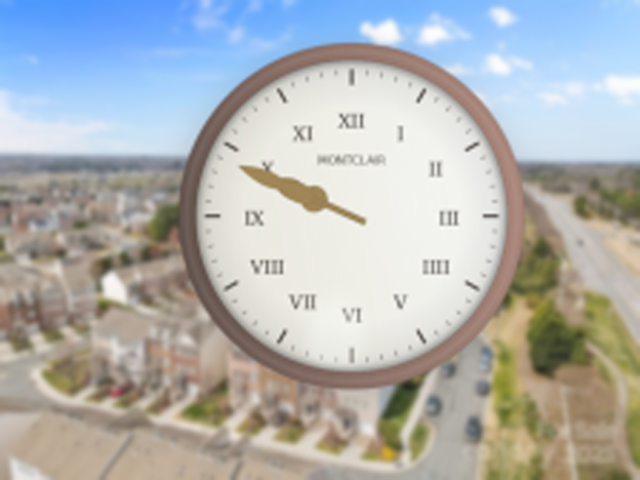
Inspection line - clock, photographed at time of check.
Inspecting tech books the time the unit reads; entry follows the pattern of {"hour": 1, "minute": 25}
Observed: {"hour": 9, "minute": 49}
